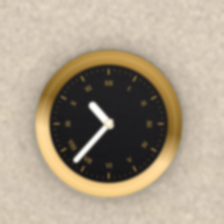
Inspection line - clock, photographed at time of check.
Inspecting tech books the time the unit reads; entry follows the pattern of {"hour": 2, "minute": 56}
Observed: {"hour": 10, "minute": 37}
